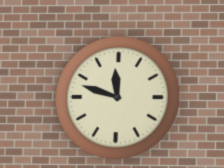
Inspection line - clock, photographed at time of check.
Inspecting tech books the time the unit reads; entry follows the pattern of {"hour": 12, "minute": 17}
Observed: {"hour": 11, "minute": 48}
